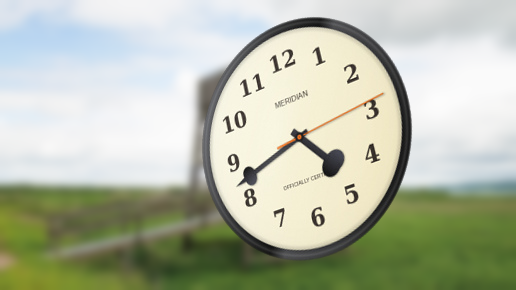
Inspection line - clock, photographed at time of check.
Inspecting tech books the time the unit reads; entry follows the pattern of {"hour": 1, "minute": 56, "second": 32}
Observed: {"hour": 4, "minute": 42, "second": 14}
